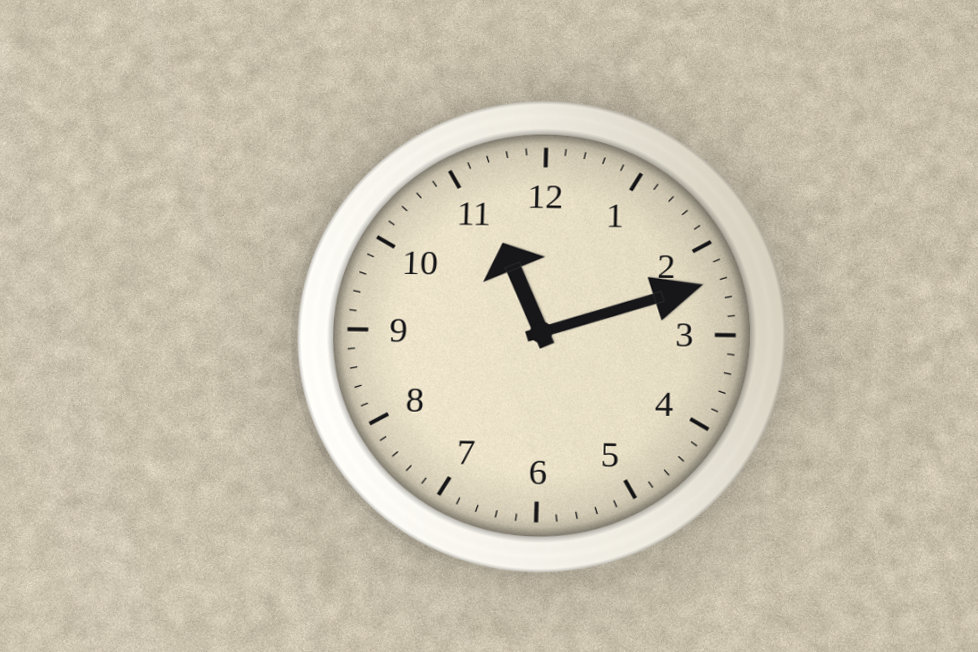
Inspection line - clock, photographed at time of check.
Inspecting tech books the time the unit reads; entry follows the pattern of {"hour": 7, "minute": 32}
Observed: {"hour": 11, "minute": 12}
